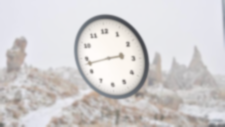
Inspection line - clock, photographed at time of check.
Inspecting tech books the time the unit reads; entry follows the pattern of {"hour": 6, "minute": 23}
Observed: {"hour": 2, "minute": 43}
